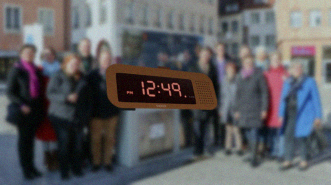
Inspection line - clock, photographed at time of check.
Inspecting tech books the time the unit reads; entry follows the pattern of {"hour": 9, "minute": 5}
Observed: {"hour": 12, "minute": 49}
